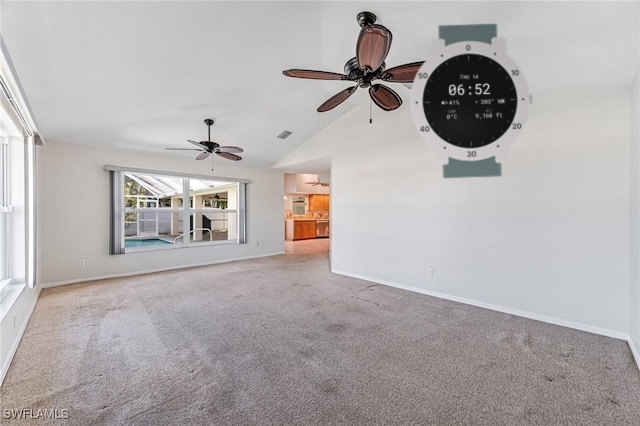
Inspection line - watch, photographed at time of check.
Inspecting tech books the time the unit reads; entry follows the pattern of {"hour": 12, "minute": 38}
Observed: {"hour": 6, "minute": 52}
